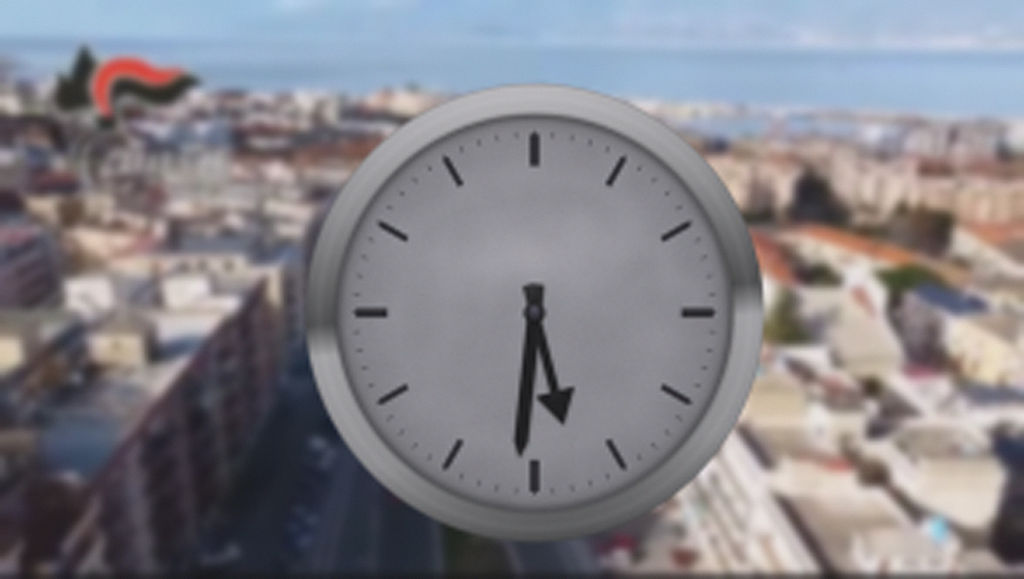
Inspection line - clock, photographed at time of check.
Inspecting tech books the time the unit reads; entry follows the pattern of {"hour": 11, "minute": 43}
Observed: {"hour": 5, "minute": 31}
